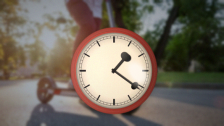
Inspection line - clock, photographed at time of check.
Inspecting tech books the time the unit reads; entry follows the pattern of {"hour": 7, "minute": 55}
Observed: {"hour": 1, "minute": 21}
